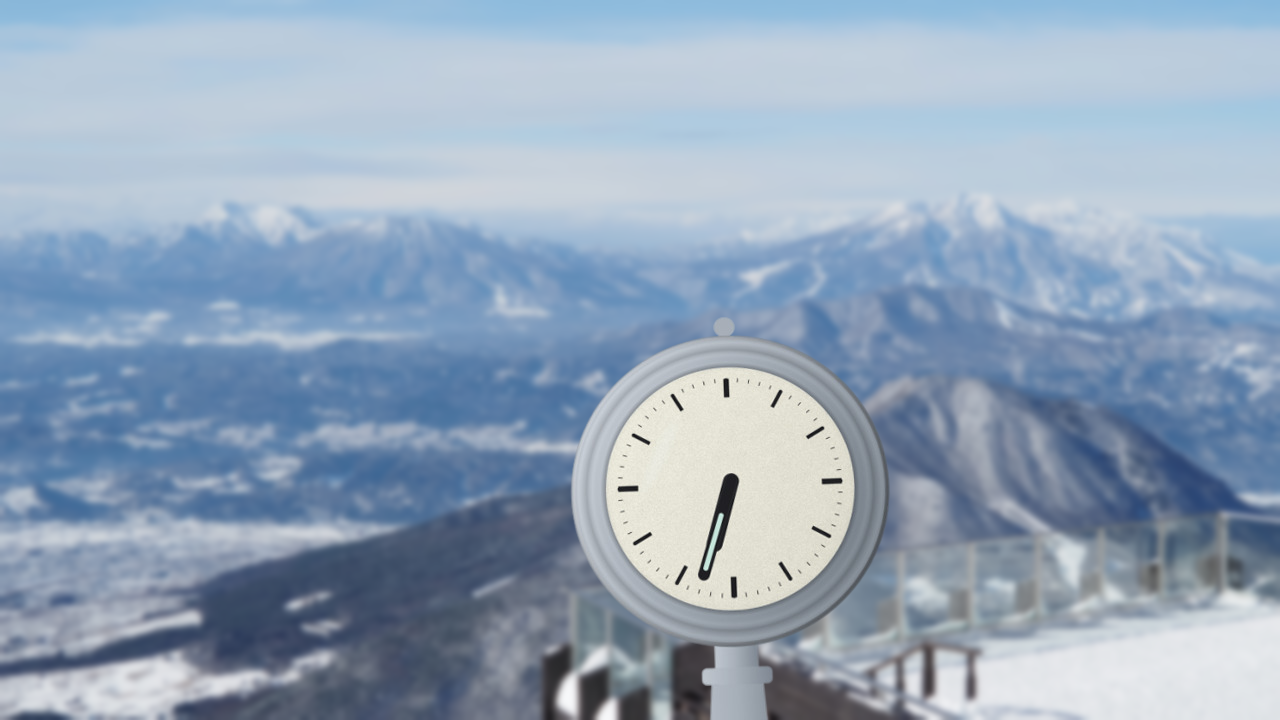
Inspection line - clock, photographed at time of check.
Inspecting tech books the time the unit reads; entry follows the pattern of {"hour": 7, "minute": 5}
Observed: {"hour": 6, "minute": 33}
